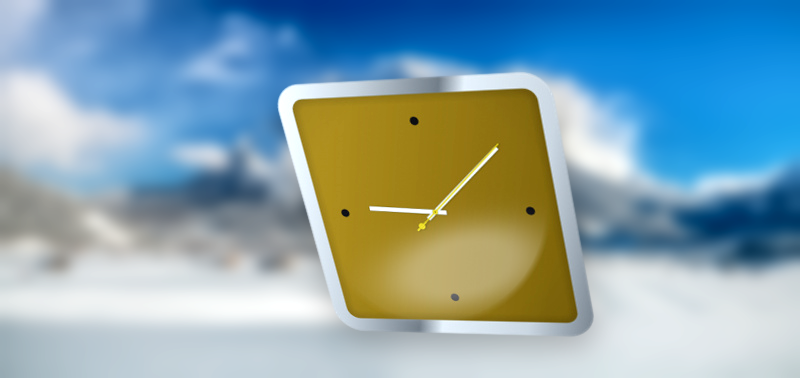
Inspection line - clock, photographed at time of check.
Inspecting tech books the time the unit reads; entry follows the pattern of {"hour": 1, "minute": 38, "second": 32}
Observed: {"hour": 9, "minute": 8, "second": 8}
